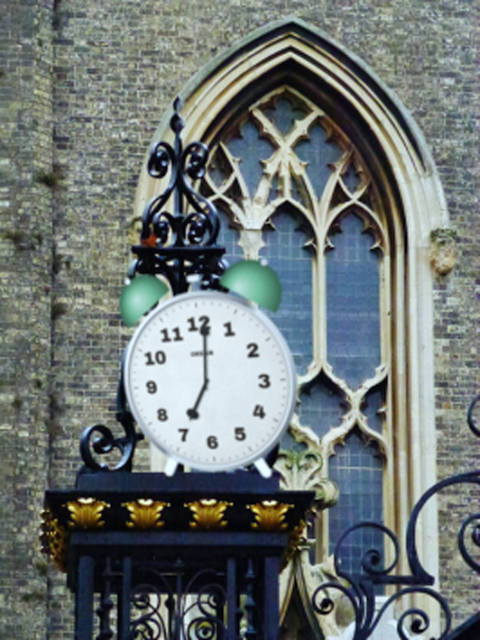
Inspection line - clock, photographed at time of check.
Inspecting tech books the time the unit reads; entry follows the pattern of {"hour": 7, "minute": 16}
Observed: {"hour": 7, "minute": 1}
